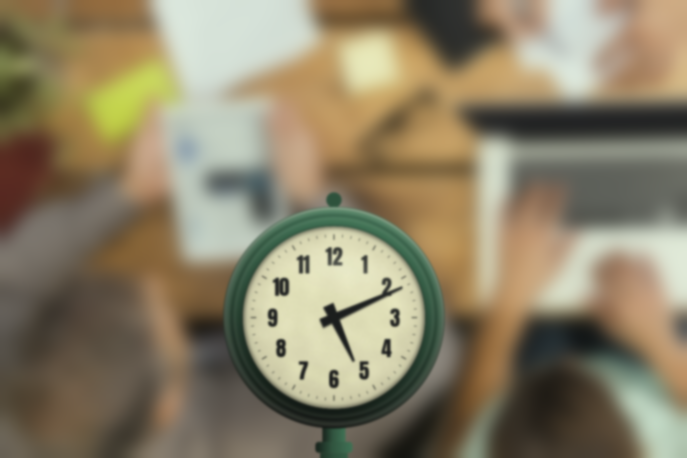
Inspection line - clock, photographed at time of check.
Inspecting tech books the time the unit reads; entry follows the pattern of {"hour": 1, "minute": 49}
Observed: {"hour": 5, "minute": 11}
